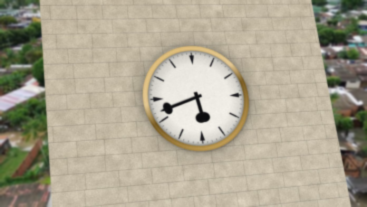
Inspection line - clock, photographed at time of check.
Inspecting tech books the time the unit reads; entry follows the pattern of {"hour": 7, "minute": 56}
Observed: {"hour": 5, "minute": 42}
